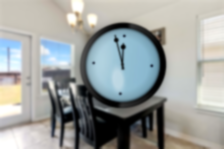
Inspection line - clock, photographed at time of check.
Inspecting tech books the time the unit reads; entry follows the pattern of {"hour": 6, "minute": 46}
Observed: {"hour": 11, "minute": 57}
